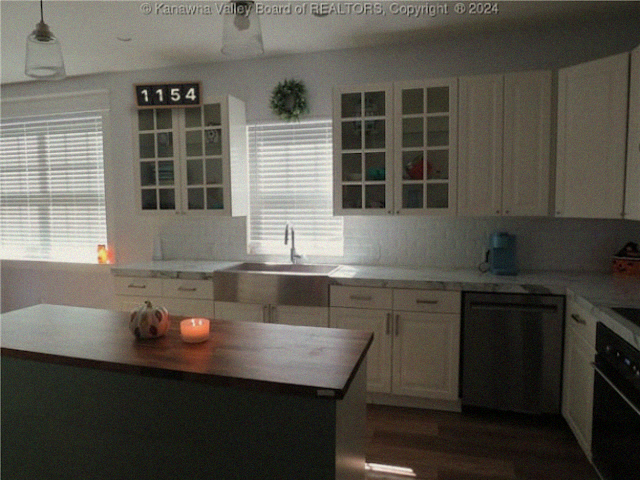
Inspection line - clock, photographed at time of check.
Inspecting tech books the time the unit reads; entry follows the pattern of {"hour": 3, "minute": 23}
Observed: {"hour": 11, "minute": 54}
